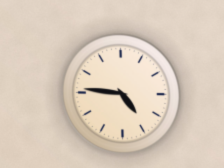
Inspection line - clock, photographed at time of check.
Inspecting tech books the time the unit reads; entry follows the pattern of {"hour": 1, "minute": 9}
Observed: {"hour": 4, "minute": 46}
